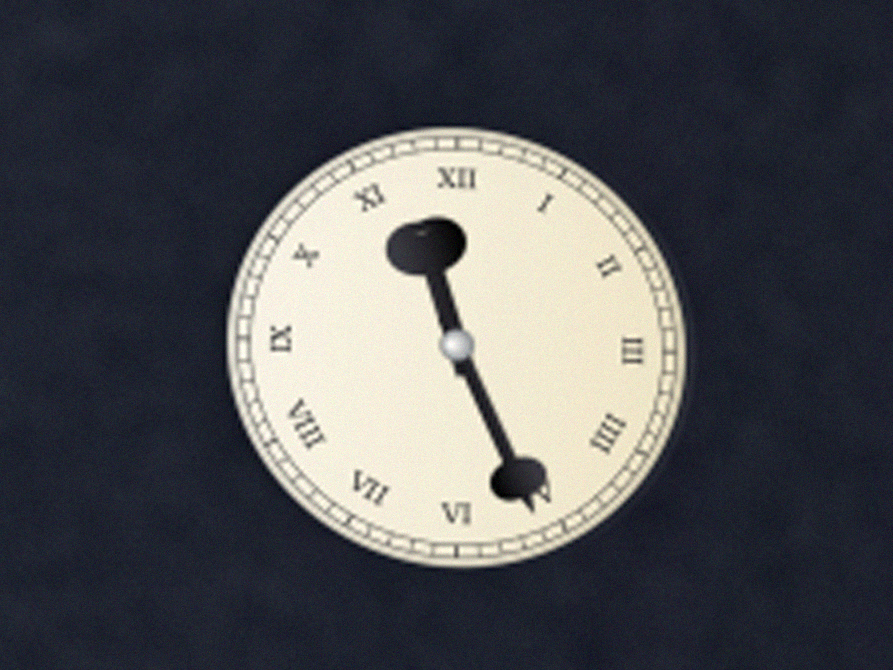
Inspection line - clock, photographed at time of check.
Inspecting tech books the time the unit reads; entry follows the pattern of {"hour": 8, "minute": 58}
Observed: {"hour": 11, "minute": 26}
